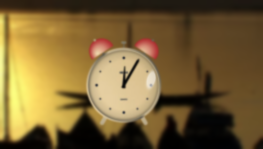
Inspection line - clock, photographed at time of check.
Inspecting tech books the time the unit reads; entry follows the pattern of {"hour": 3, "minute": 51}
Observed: {"hour": 12, "minute": 5}
